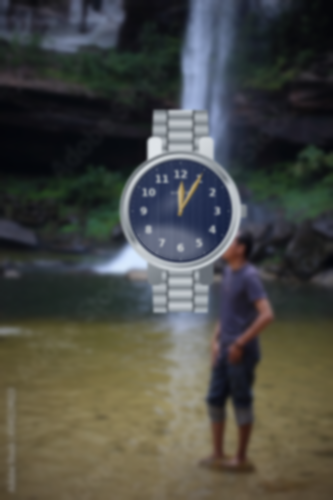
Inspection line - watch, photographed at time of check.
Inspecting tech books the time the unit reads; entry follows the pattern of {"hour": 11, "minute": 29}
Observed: {"hour": 12, "minute": 5}
